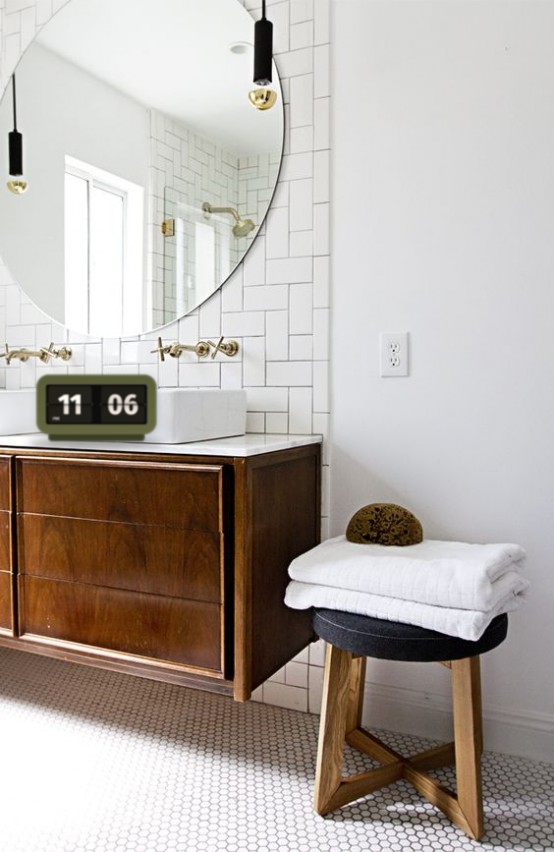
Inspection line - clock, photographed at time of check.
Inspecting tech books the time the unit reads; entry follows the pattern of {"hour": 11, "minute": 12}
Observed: {"hour": 11, "minute": 6}
